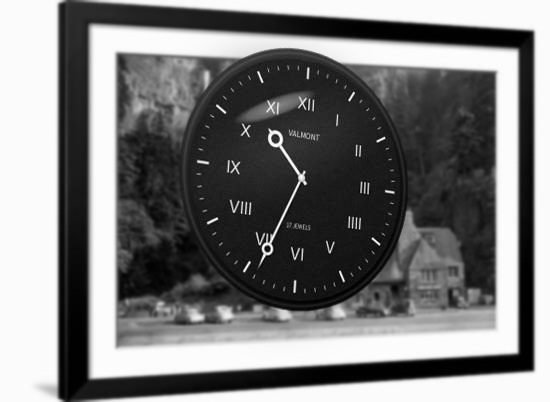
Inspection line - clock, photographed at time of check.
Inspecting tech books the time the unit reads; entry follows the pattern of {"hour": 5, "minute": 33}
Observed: {"hour": 10, "minute": 34}
